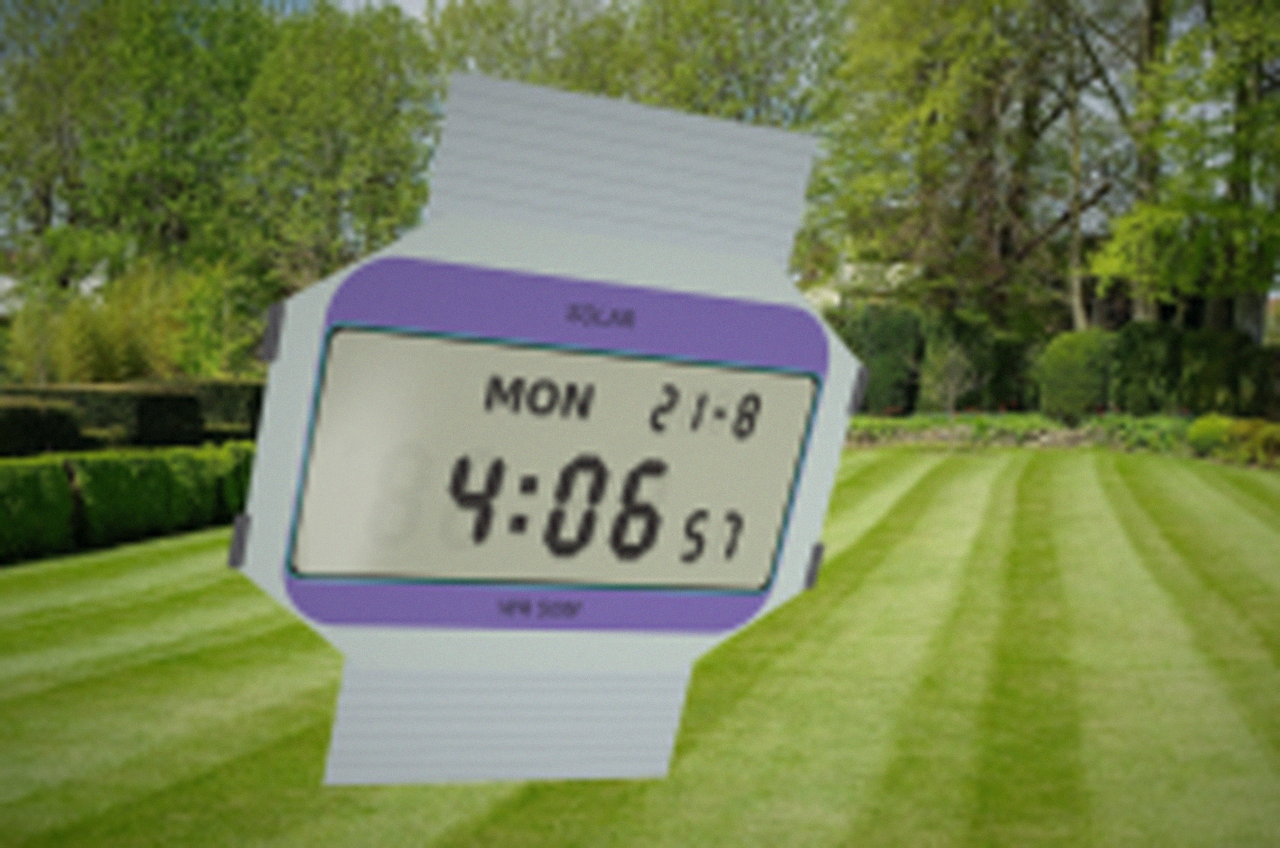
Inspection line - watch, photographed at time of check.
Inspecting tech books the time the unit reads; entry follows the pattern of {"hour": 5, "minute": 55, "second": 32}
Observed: {"hour": 4, "minute": 6, "second": 57}
